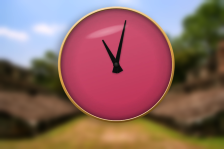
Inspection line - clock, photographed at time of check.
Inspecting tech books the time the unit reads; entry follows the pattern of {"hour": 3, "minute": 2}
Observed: {"hour": 11, "minute": 2}
